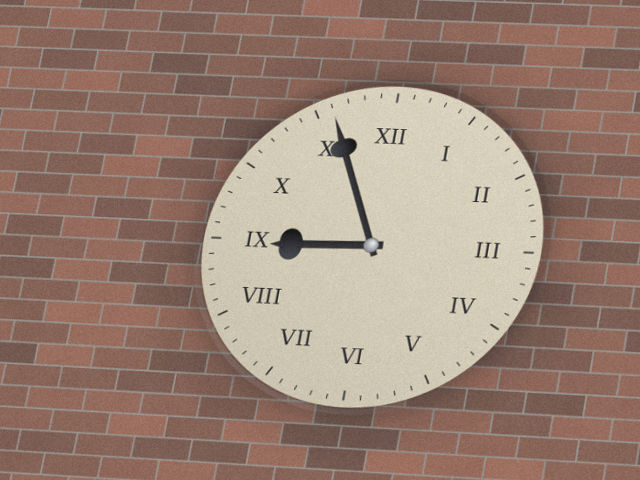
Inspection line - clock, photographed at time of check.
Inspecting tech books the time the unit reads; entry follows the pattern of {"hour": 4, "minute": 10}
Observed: {"hour": 8, "minute": 56}
